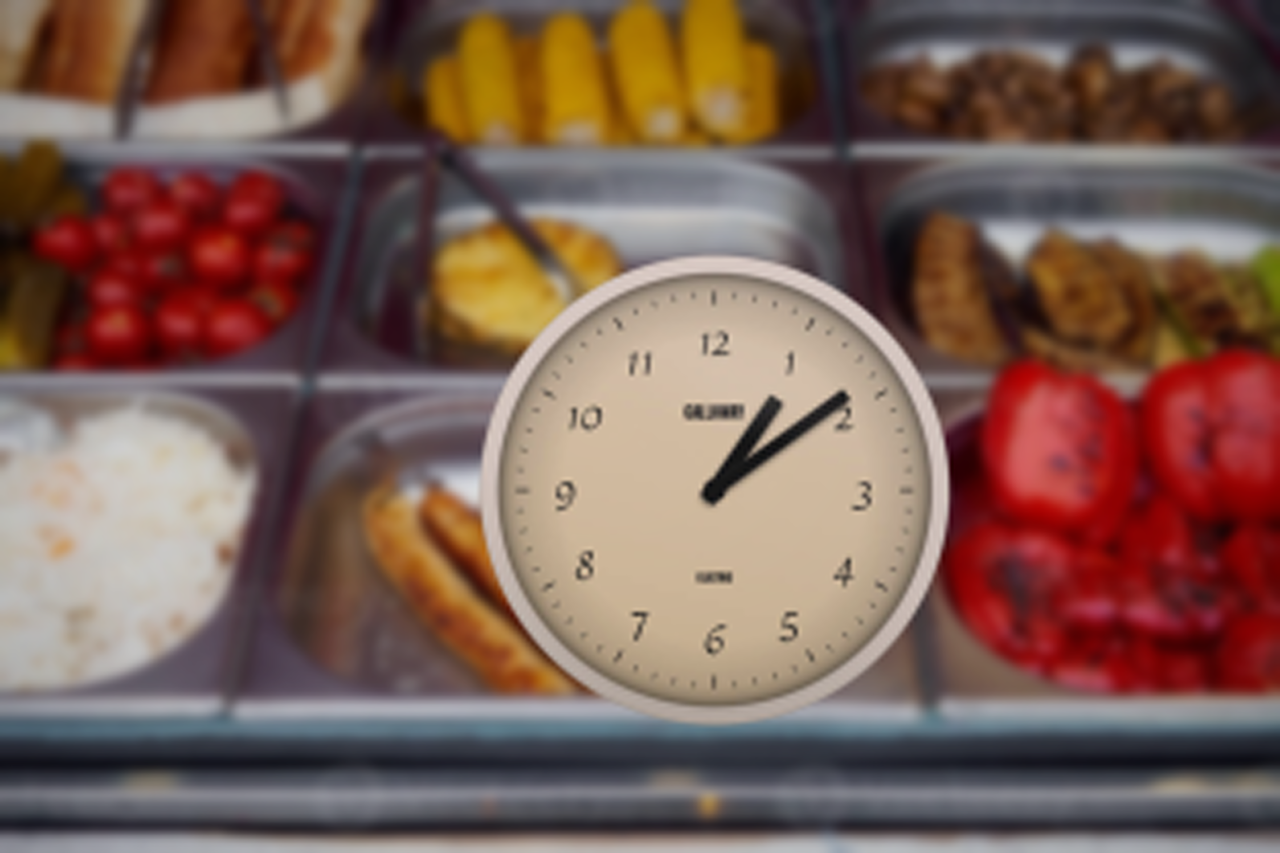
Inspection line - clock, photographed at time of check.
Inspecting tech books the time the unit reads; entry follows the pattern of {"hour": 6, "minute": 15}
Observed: {"hour": 1, "minute": 9}
